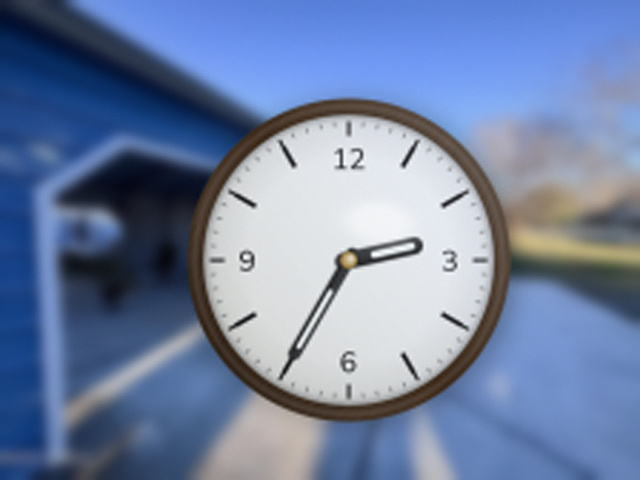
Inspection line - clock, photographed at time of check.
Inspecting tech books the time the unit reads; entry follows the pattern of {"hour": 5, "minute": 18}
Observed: {"hour": 2, "minute": 35}
